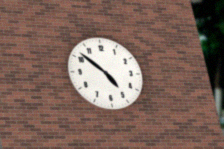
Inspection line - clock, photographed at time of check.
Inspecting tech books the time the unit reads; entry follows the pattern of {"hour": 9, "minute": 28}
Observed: {"hour": 4, "minute": 52}
